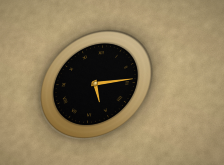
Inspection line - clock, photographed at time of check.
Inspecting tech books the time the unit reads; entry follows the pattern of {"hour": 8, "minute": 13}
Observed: {"hour": 5, "minute": 14}
